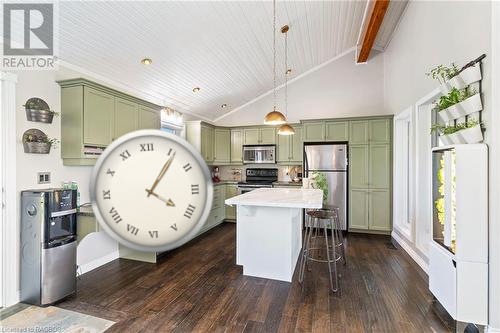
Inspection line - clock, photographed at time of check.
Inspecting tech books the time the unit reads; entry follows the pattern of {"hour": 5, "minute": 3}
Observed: {"hour": 4, "minute": 6}
